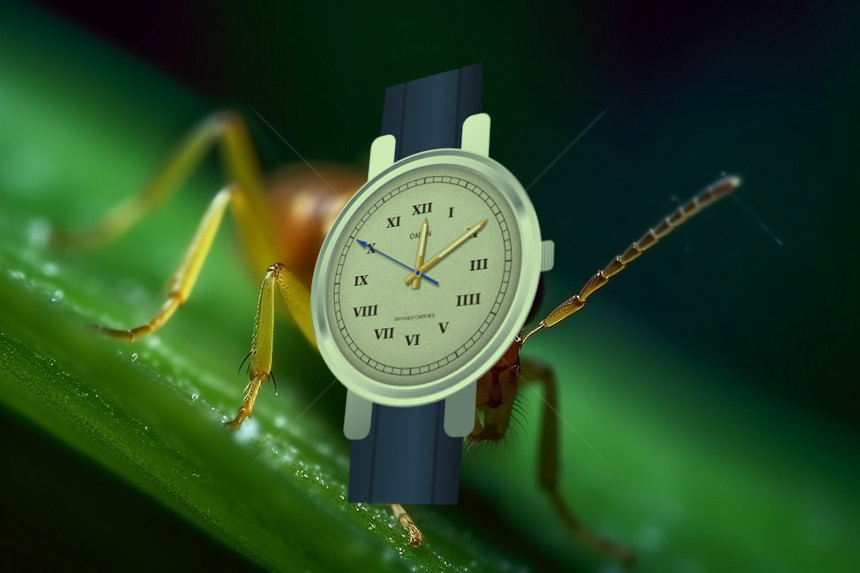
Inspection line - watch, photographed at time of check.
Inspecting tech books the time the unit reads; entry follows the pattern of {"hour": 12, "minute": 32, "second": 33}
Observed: {"hour": 12, "minute": 9, "second": 50}
